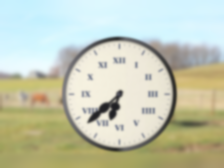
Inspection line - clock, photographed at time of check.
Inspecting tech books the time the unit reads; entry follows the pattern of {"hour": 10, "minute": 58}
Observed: {"hour": 6, "minute": 38}
